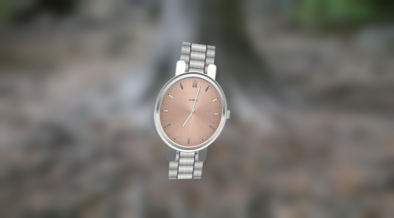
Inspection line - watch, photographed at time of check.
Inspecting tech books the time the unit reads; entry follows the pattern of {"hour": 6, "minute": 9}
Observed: {"hour": 7, "minute": 2}
